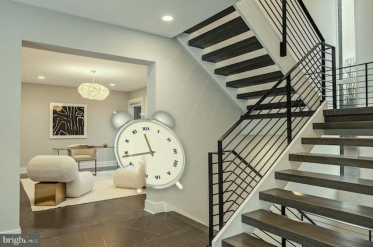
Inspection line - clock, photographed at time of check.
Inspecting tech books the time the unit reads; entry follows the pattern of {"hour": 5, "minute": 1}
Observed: {"hour": 11, "minute": 44}
